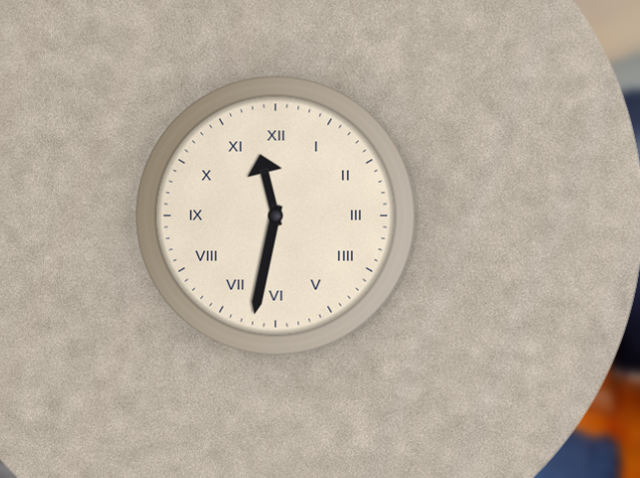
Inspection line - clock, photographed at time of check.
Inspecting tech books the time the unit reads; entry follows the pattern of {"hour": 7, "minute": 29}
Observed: {"hour": 11, "minute": 32}
